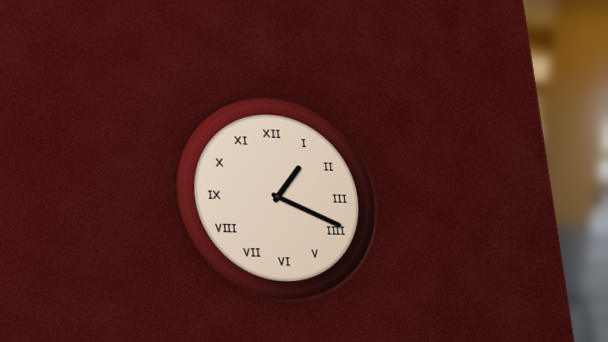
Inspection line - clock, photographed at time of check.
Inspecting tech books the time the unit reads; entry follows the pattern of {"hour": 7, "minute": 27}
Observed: {"hour": 1, "minute": 19}
